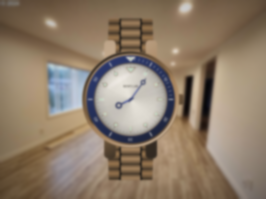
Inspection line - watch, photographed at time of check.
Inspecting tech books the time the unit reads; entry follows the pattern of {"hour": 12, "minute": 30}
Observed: {"hour": 8, "minute": 6}
